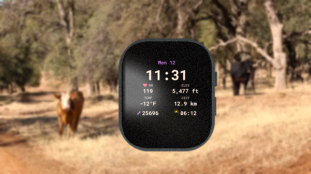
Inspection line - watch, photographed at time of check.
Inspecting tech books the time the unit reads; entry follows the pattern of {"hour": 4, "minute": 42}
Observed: {"hour": 11, "minute": 31}
